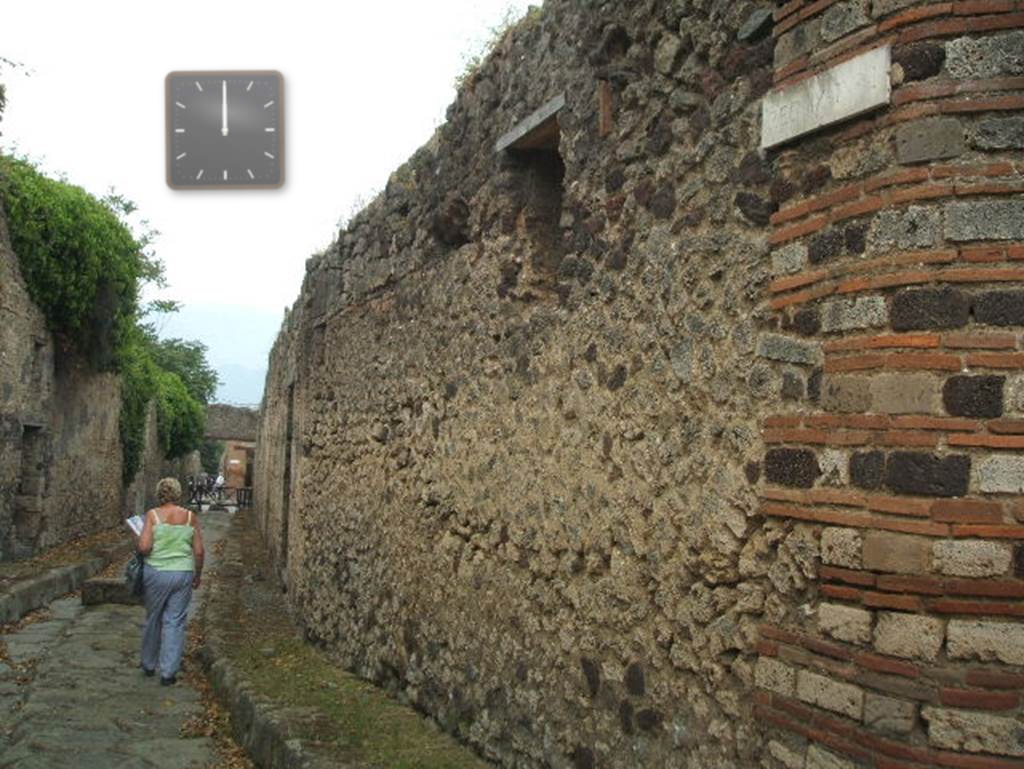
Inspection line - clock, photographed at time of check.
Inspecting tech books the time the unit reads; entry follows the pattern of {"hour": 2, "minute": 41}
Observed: {"hour": 12, "minute": 0}
